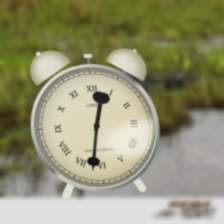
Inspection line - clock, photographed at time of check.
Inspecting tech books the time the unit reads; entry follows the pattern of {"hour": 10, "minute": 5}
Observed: {"hour": 12, "minute": 32}
